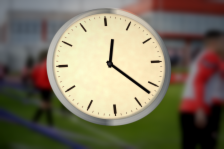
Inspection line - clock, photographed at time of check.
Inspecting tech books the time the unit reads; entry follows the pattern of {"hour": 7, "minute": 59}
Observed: {"hour": 12, "minute": 22}
